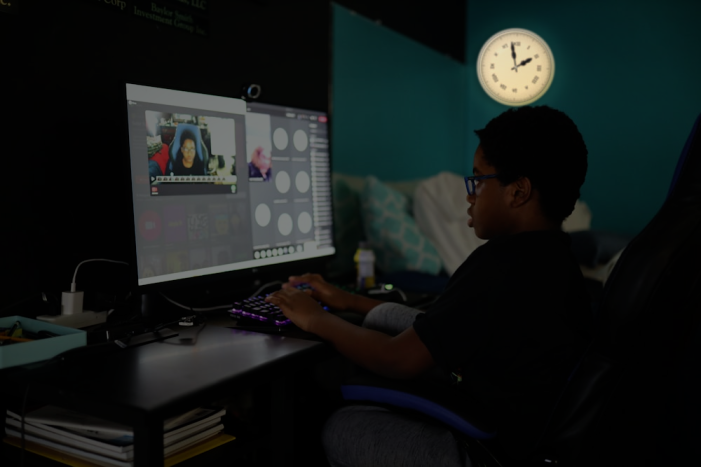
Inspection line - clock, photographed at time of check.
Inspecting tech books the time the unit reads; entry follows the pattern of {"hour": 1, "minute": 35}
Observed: {"hour": 1, "minute": 58}
